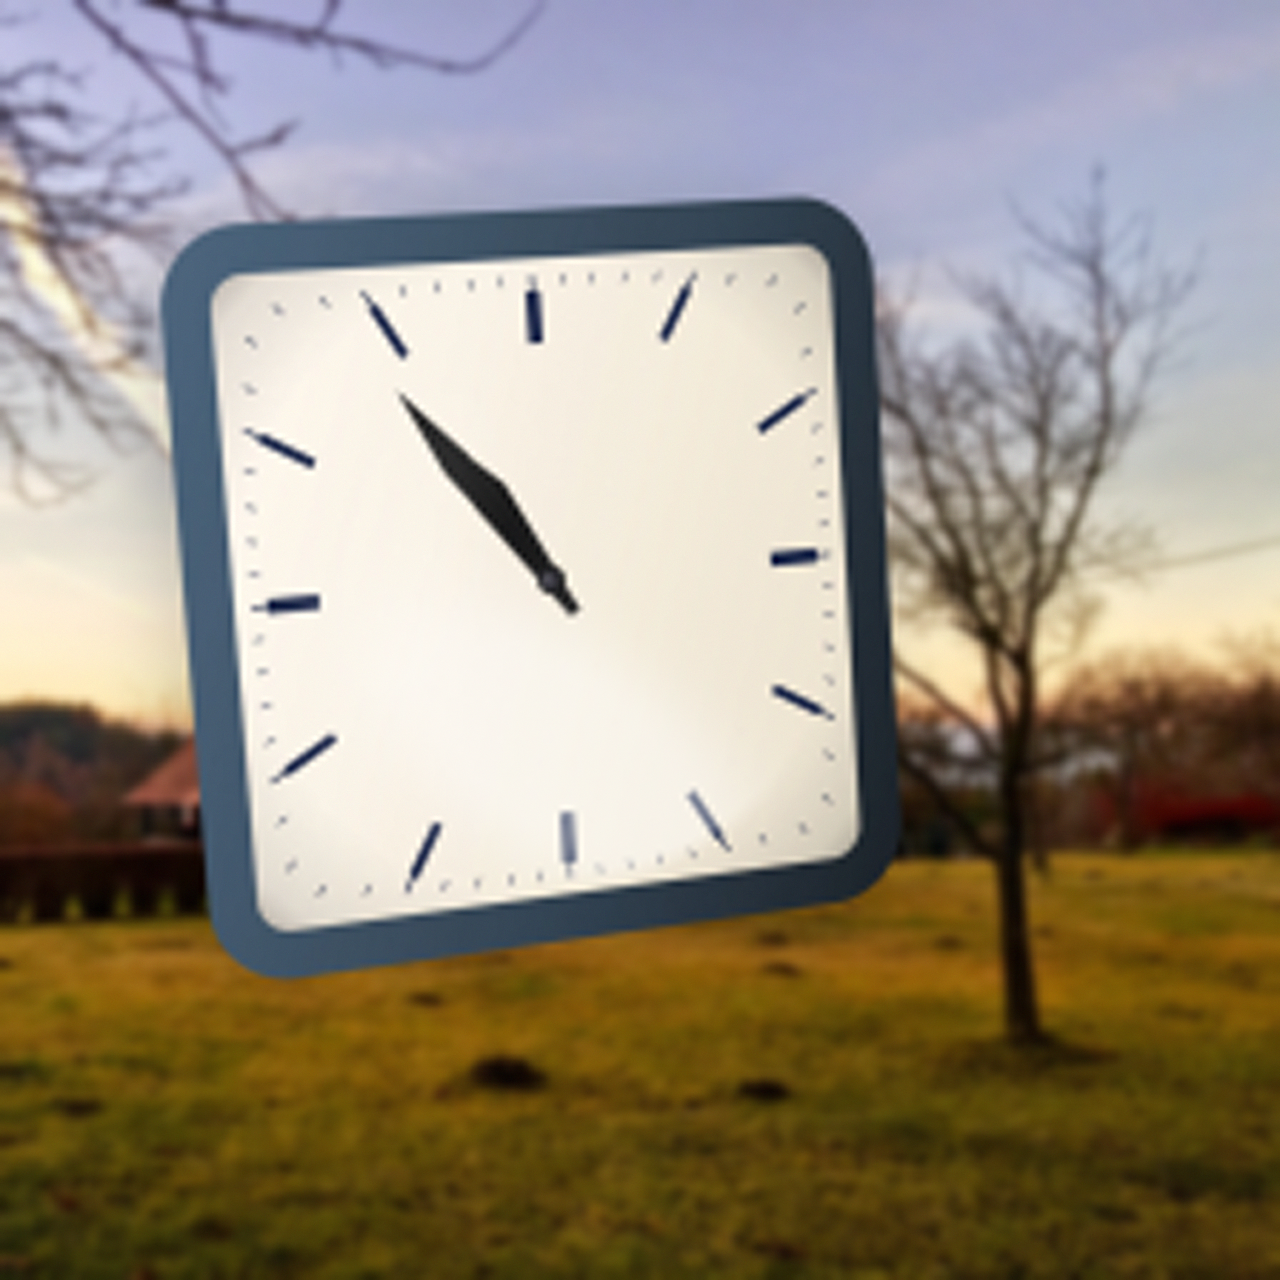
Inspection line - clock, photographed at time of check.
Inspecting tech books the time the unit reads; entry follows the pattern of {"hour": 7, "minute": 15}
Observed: {"hour": 10, "minute": 54}
